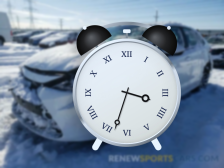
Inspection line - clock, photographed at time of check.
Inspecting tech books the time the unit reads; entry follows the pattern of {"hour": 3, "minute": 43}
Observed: {"hour": 3, "minute": 33}
